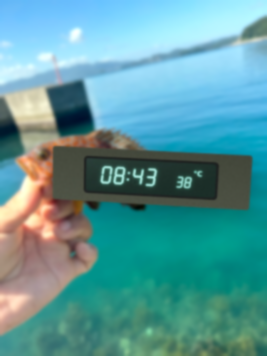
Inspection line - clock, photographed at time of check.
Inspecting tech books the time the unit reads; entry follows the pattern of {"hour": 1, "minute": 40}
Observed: {"hour": 8, "minute": 43}
